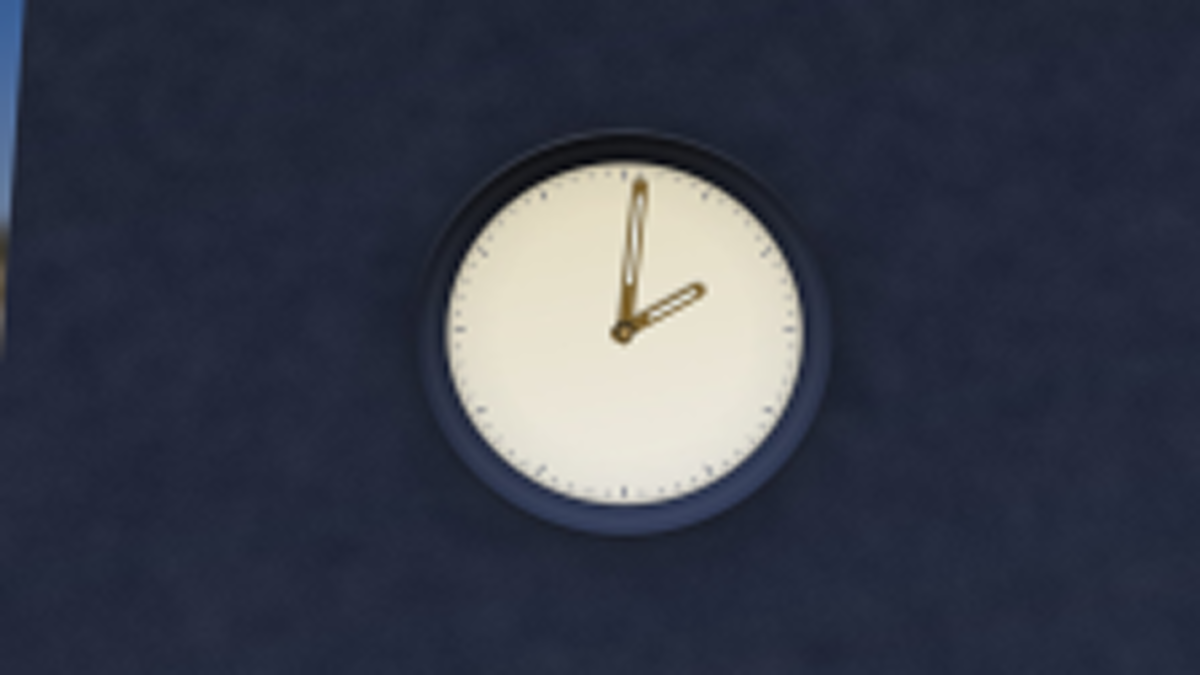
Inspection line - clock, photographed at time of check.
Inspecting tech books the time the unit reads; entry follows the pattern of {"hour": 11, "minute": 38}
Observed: {"hour": 2, "minute": 1}
